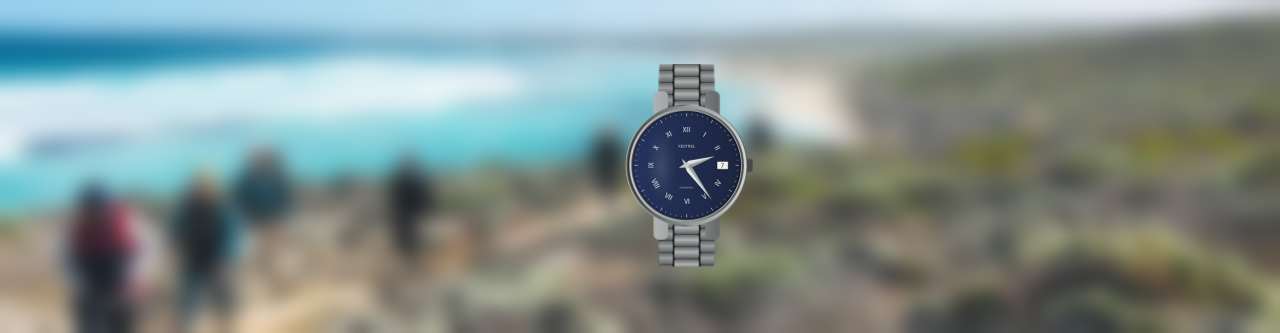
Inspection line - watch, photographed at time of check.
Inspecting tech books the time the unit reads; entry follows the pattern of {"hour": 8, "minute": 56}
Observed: {"hour": 2, "minute": 24}
